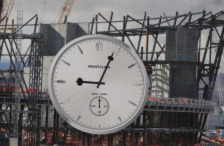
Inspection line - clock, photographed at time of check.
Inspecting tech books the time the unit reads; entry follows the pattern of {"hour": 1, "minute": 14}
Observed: {"hour": 9, "minute": 4}
